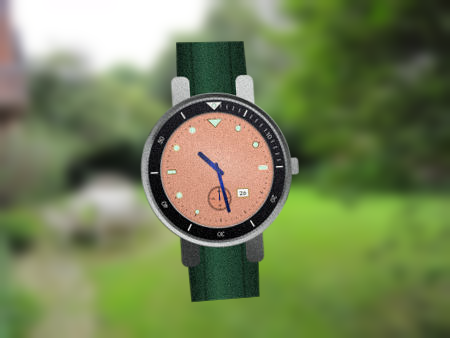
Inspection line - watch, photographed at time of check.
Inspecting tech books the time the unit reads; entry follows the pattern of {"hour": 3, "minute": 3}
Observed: {"hour": 10, "minute": 28}
